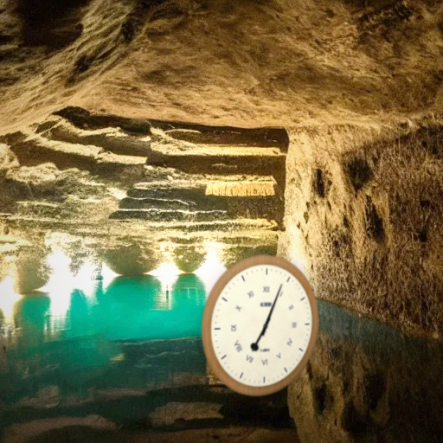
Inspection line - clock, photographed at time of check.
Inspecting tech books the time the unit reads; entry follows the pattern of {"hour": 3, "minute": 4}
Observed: {"hour": 7, "minute": 4}
